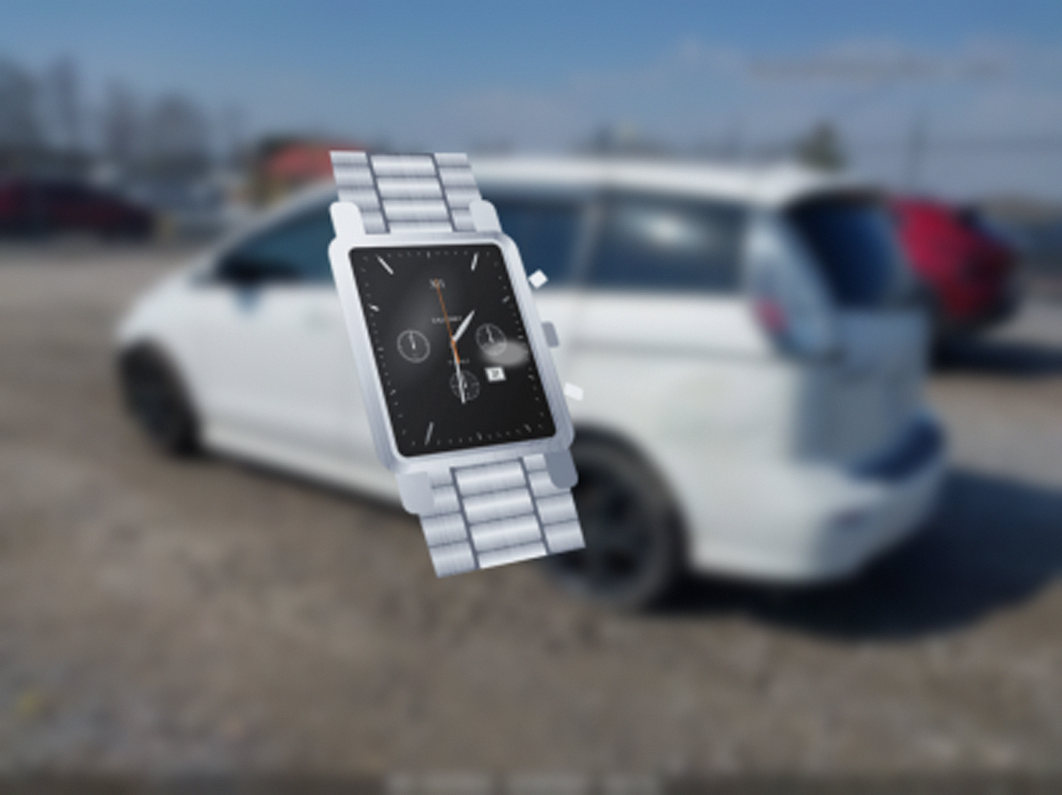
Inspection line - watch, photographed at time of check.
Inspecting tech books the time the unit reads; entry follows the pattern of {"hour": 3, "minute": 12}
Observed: {"hour": 1, "minute": 31}
